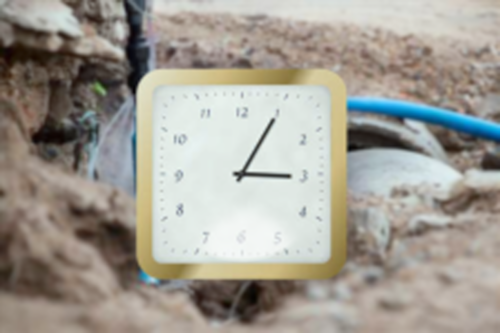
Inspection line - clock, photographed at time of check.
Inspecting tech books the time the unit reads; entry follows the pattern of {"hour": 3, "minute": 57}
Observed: {"hour": 3, "minute": 5}
